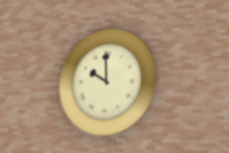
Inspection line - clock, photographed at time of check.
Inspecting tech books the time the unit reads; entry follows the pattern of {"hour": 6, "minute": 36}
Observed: {"hour": 9, "minute": 59}
